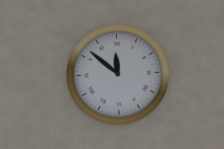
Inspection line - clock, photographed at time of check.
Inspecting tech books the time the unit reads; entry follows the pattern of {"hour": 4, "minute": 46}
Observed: {"hour": 11, "minute": 52}
